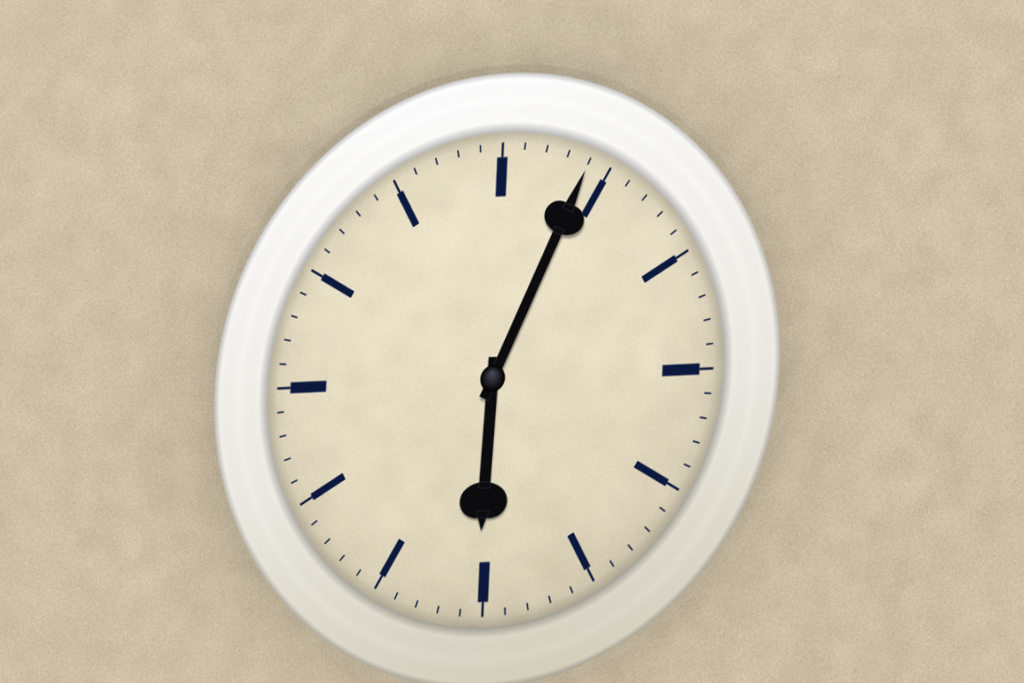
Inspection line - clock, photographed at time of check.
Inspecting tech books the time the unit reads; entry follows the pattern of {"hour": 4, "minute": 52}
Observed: {"hour": 6, "minute": 4}
